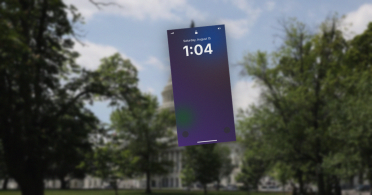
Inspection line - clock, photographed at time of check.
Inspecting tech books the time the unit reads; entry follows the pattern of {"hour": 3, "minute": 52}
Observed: {"hour": 1, "minute": 4}
